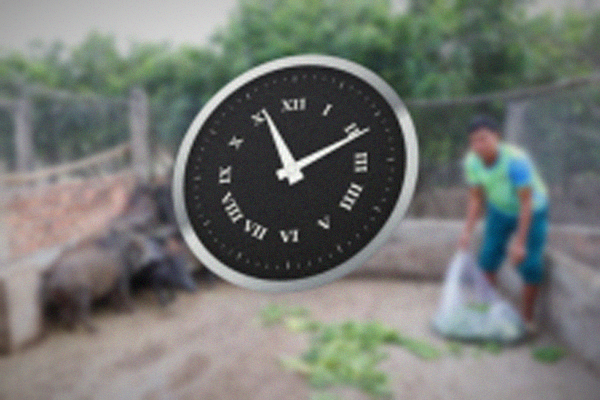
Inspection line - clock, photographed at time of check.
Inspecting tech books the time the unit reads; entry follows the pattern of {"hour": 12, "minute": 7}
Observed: {"hour": 11, "minute": 11}
